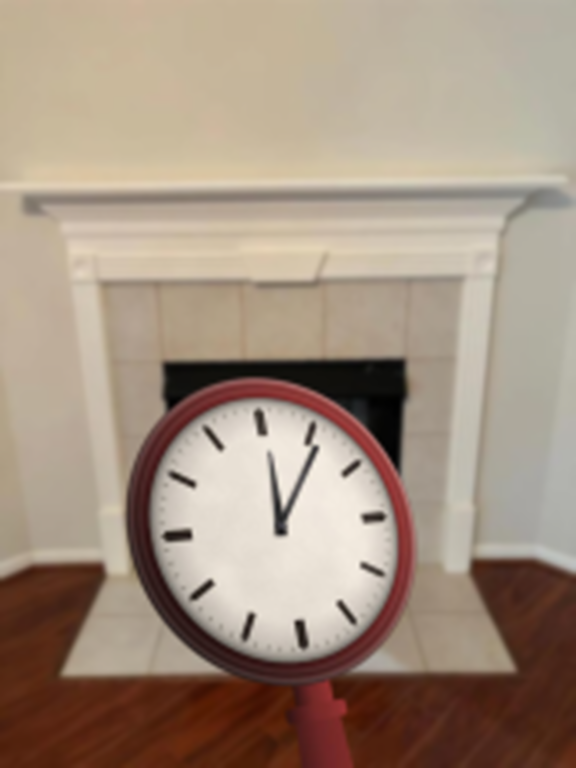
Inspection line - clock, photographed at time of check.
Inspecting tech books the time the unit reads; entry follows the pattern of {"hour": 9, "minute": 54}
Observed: {"hour": 12, "minute": 6}
